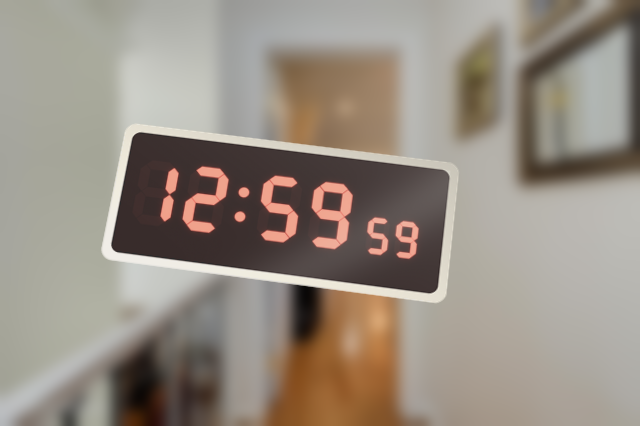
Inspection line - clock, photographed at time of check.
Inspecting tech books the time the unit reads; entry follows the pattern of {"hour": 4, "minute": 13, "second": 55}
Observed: {"hour": 12, "minute": 59, "second": 59}
